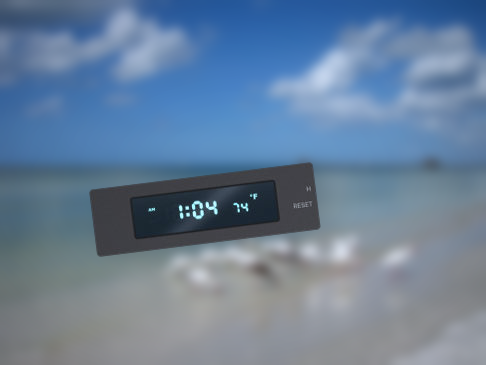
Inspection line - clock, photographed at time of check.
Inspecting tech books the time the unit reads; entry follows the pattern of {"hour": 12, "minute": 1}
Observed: {"hour": 1, "minute": 4}
